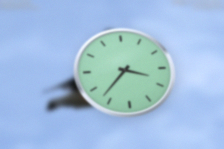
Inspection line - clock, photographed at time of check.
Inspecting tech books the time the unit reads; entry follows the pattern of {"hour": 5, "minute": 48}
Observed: {"hour": 3, "minute": 37}
